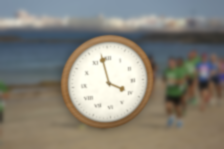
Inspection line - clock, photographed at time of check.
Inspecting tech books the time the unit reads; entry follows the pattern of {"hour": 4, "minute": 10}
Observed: {"hour": 3, "minute": 58}
